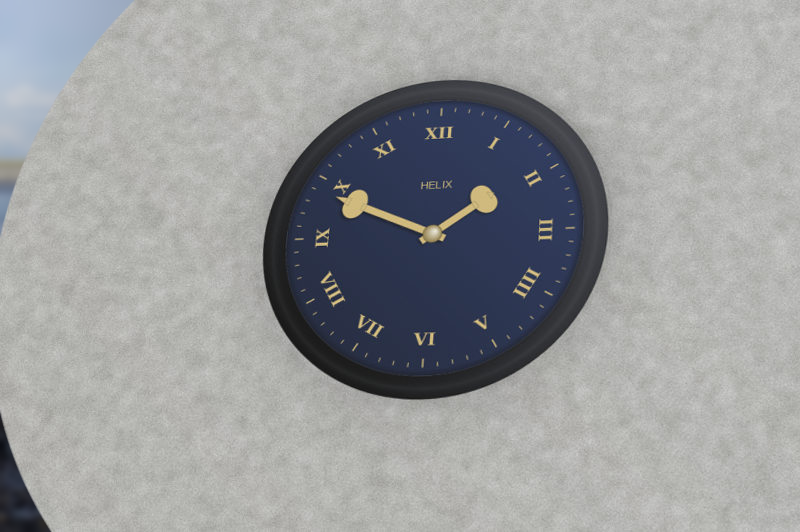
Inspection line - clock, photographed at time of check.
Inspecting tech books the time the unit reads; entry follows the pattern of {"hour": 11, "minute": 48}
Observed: {"hour": 1, "minute": 49}
